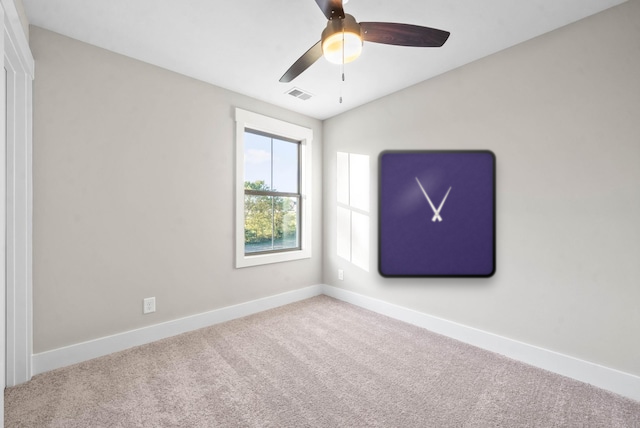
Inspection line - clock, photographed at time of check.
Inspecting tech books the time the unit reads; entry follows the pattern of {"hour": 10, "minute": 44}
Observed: {"hour": 12, "minute": 55}
